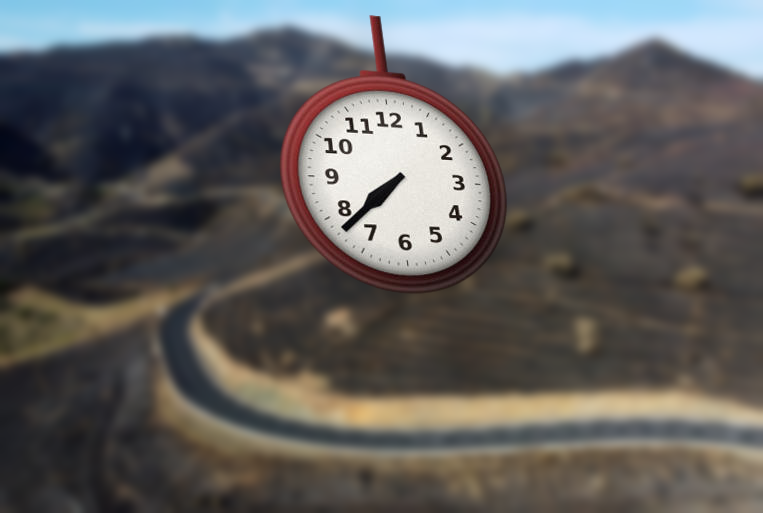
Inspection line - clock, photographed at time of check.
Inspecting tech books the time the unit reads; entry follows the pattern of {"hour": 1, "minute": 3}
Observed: {"hour": 7, "minute": 38}
